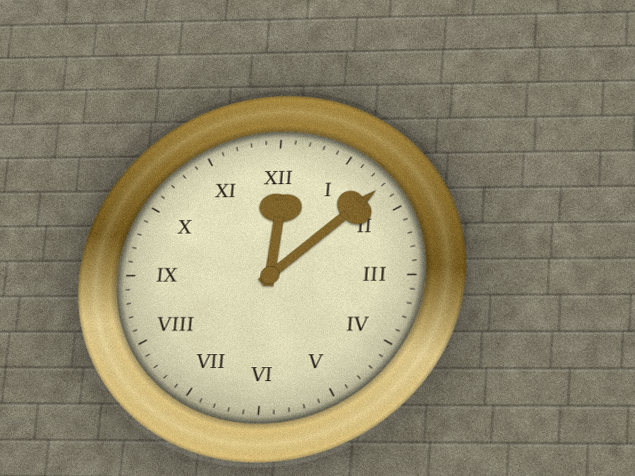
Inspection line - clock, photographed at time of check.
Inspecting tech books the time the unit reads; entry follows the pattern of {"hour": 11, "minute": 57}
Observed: {"hour": 12, "minute": 8}
